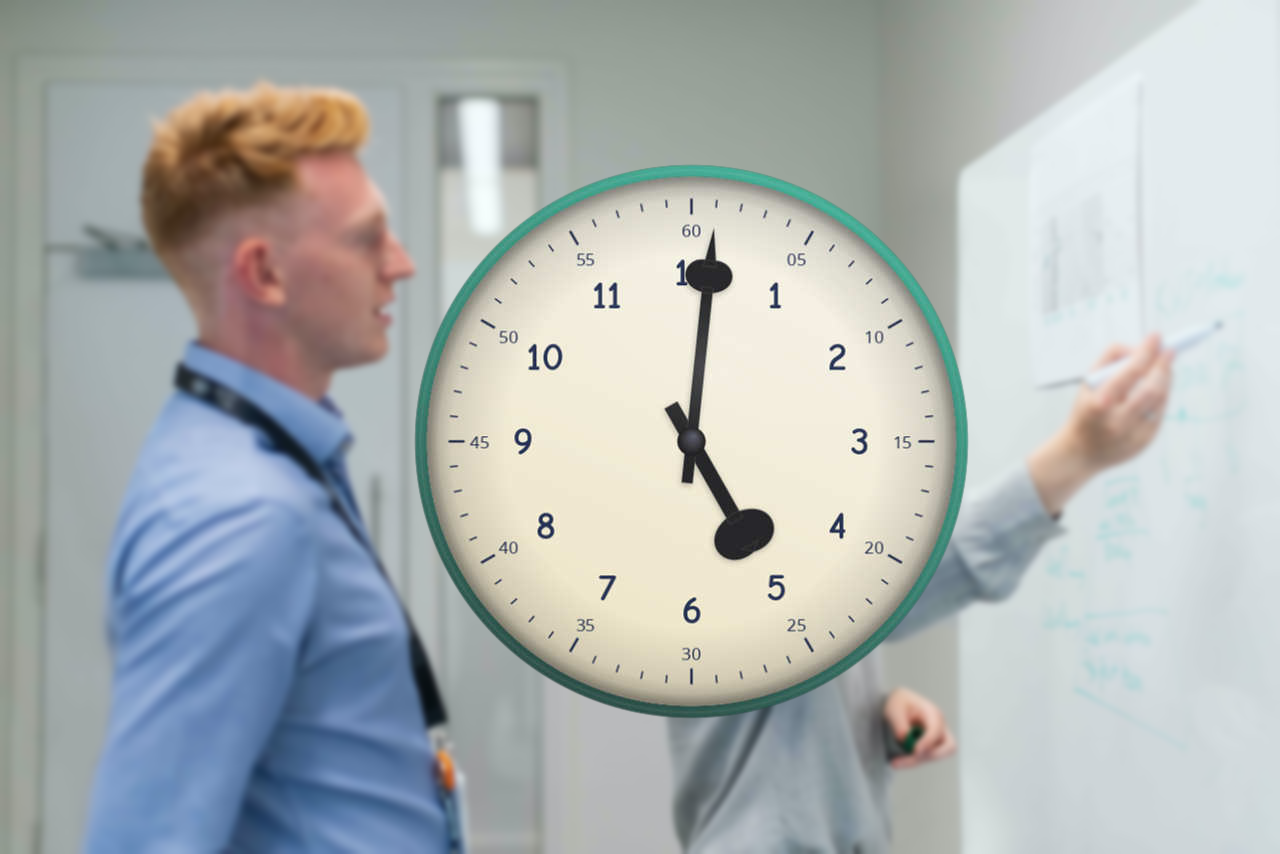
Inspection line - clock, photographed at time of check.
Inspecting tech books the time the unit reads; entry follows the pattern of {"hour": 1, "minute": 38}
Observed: {"hour": 5, "minute": 1}
